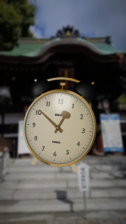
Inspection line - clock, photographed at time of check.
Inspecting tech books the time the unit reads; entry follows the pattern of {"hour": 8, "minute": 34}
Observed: {"hour": 12, "minute": 51}
